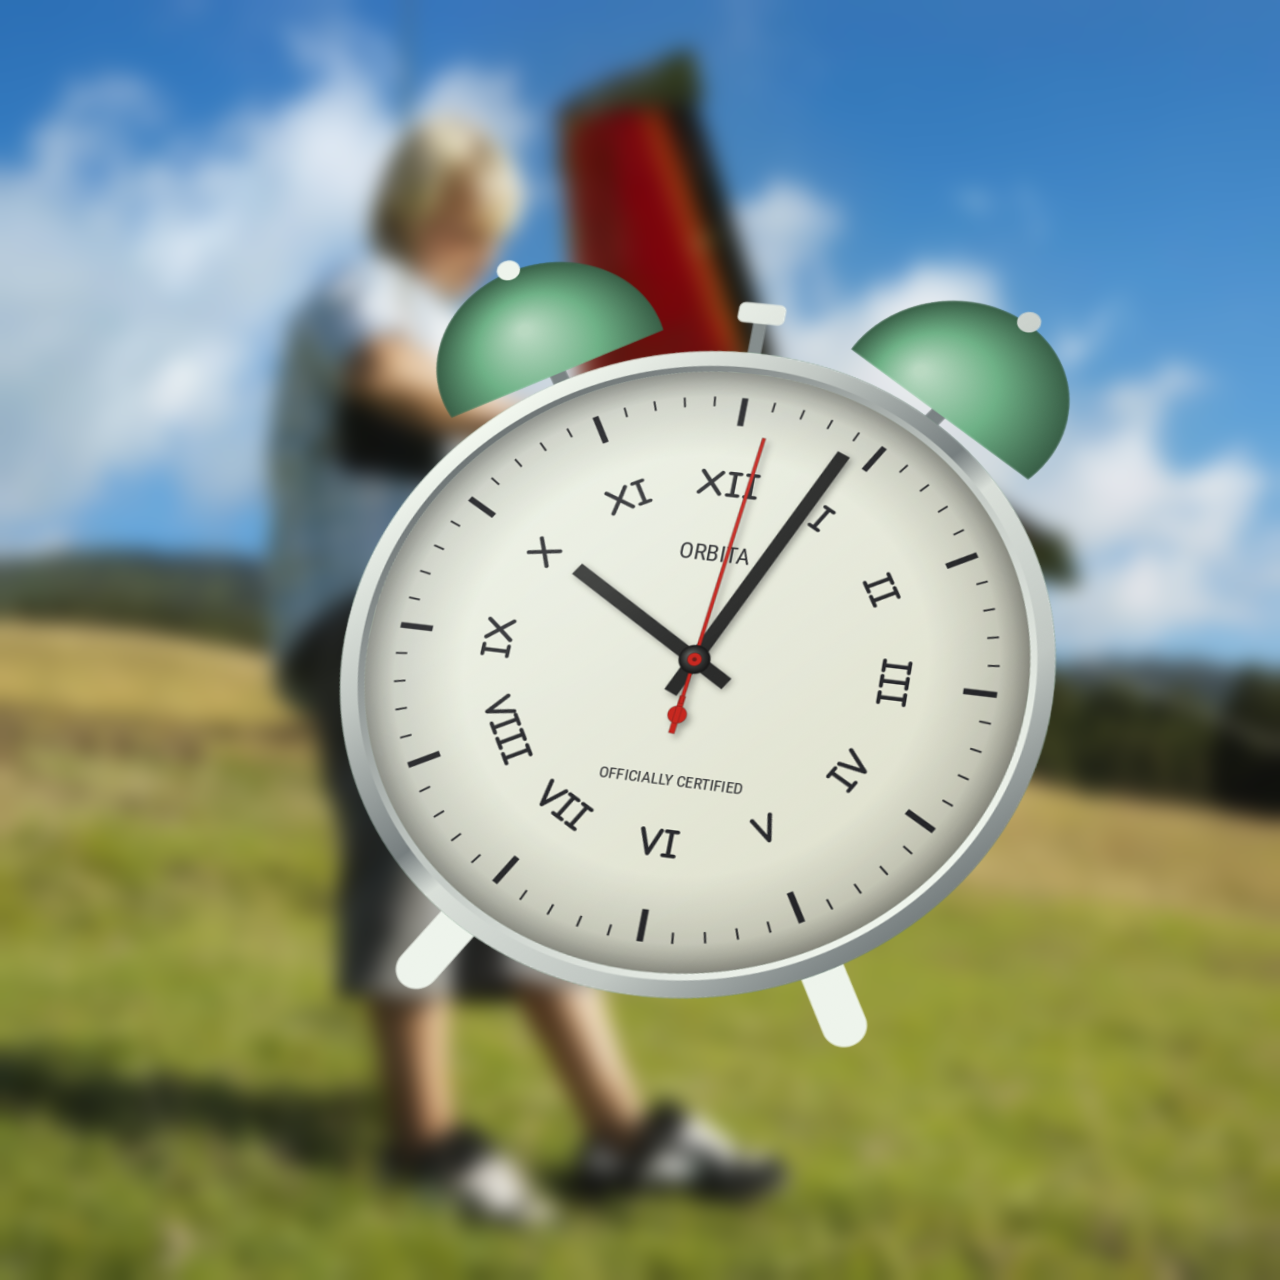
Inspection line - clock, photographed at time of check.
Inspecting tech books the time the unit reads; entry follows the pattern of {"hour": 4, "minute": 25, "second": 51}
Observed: {"hour": 10, "minute": 4, "second": 1}
